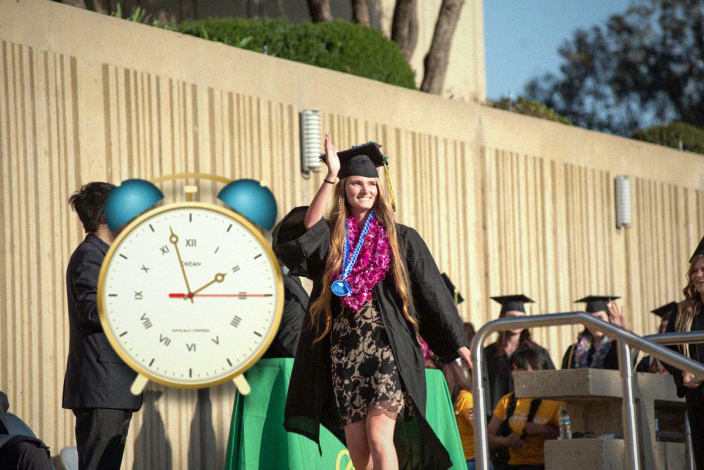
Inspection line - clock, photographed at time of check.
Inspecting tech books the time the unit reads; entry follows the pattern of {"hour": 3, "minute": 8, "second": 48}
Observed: {"hour": 1, "minute": 57, "second": 15}
